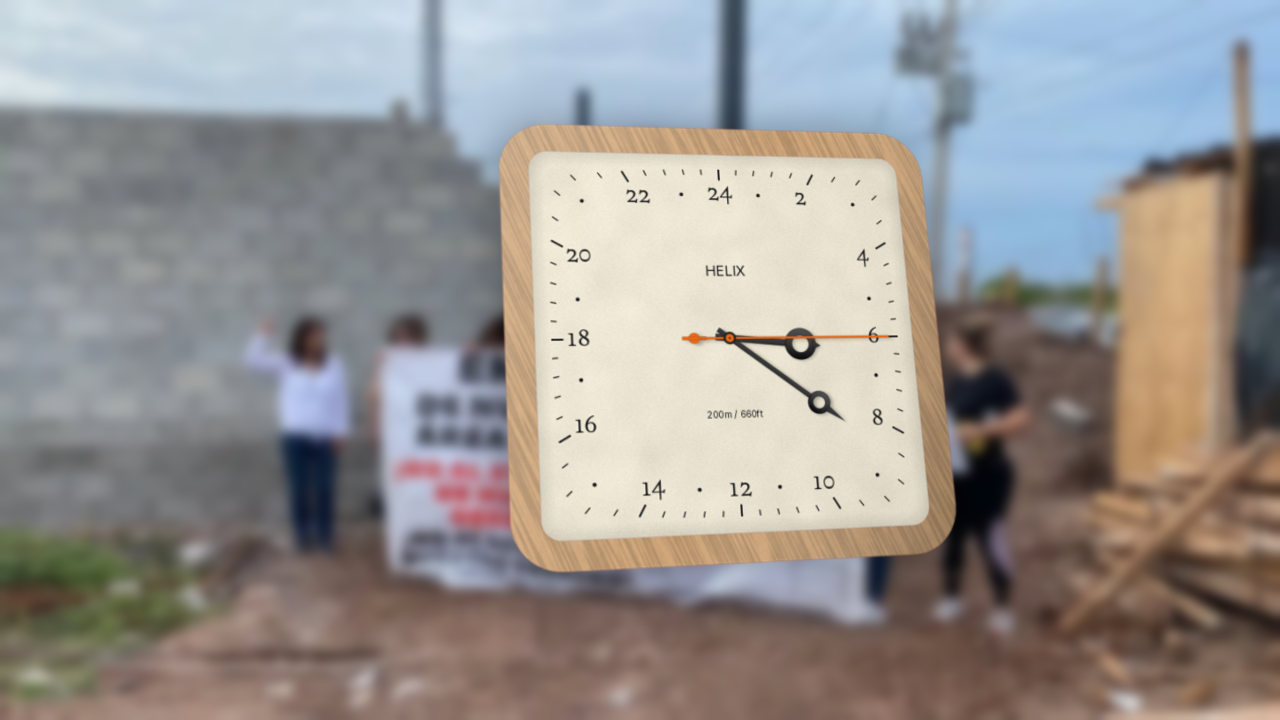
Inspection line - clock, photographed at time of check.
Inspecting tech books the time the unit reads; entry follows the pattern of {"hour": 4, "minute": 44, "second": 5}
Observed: {"hour": 6, "minute": 21, "second": 15}
